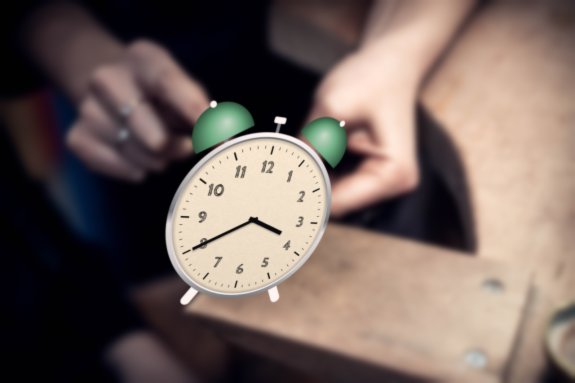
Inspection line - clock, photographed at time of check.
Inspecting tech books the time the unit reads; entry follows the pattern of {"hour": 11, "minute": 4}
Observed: {"hour": 3, "minute": 40}
